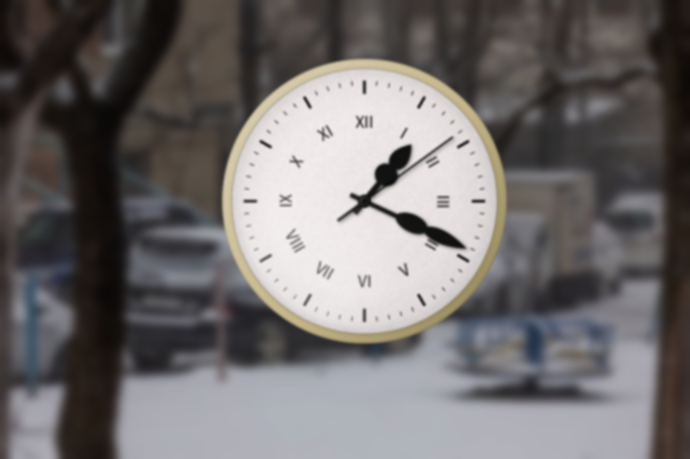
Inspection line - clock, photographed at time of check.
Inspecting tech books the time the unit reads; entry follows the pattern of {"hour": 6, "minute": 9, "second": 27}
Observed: {"hour": 1, "minute": 19, "second": 9}
